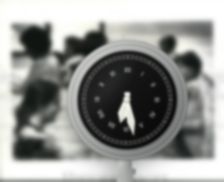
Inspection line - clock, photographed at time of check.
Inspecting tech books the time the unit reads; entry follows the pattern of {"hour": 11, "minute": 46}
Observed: {"hour": 6, "minute": 28}
